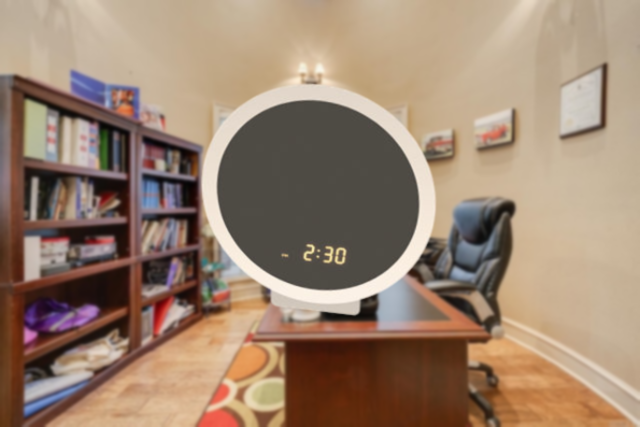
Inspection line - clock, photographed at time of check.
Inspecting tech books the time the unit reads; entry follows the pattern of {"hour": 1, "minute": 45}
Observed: {"hour": 2, "minute": 30}
